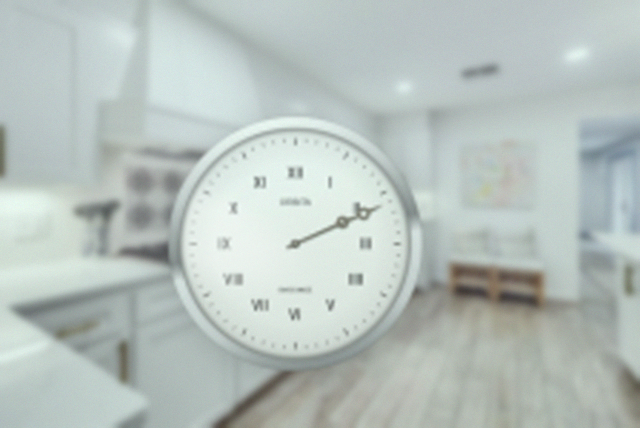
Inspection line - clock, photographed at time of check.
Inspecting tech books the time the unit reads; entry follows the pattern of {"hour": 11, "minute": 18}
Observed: {"hour": 2, "minute": 11}
